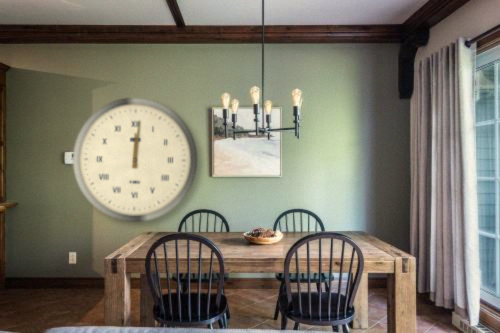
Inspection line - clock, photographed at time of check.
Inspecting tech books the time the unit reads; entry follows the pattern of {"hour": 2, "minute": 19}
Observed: {"hour": 12, "minute": 1}
